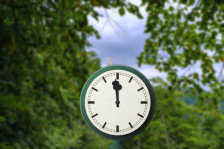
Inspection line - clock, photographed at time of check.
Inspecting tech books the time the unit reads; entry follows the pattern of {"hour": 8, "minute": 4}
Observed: {"hour": 11, "minute": 59}
